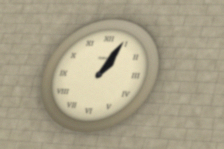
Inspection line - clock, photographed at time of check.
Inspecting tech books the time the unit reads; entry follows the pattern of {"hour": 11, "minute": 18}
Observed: {"hour": 1, "minute": 4}
